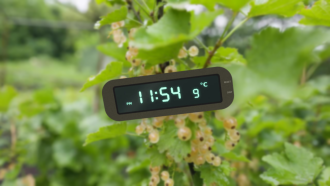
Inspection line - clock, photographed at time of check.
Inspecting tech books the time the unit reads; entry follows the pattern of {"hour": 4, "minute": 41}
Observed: {"hour": 11, "minute": 54}
